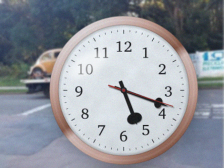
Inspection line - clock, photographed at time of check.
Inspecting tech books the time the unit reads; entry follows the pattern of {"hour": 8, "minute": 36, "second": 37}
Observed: {"hour": 5, "minute": 18, "second": 18}
